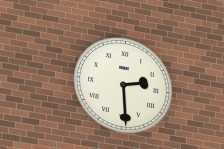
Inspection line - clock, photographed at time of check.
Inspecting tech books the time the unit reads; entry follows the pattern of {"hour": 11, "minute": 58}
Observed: {"hour": 2, "minute": 29}
